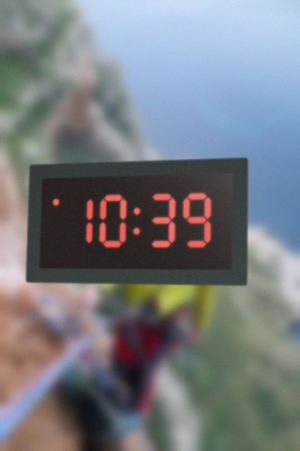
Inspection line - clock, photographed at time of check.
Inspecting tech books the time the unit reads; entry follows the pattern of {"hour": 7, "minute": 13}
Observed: {"hour": 10, "minute": 39}
